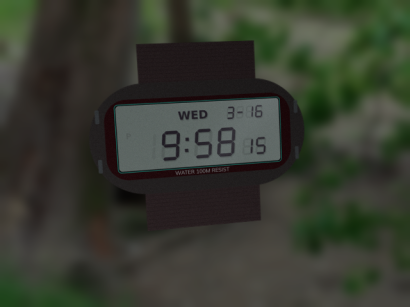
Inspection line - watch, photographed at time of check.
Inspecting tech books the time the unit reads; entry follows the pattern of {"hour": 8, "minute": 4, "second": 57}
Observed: {"hour": 9, "minute": 58, "second": 15}
